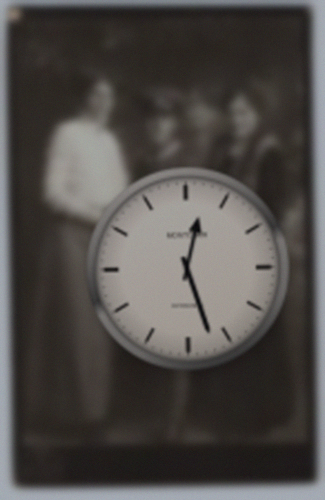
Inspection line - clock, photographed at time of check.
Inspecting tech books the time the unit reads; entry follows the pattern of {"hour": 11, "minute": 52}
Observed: {"hour": 12, "minute": 27}
